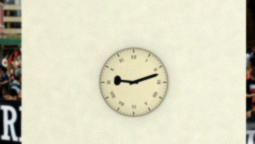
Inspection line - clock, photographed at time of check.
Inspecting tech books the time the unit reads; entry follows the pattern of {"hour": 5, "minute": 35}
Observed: {"hour": 9, "minute": 12}
